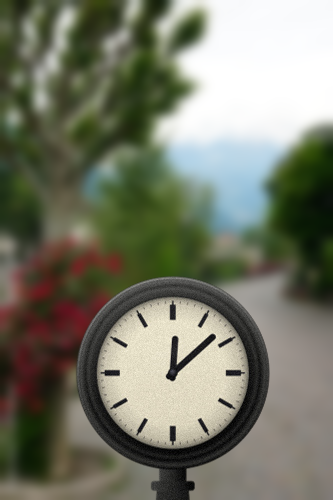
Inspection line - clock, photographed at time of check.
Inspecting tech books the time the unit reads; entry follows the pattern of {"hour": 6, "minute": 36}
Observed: {"hour": 12, "minute": 8}
